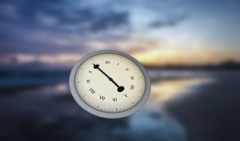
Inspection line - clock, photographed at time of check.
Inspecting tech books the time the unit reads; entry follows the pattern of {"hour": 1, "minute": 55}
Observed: {"hour": 4, "minute": 54}
